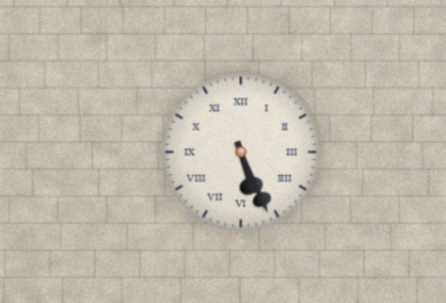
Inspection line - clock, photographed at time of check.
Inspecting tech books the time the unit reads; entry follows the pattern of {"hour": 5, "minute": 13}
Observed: {"hour": 5, "minute": 26}
